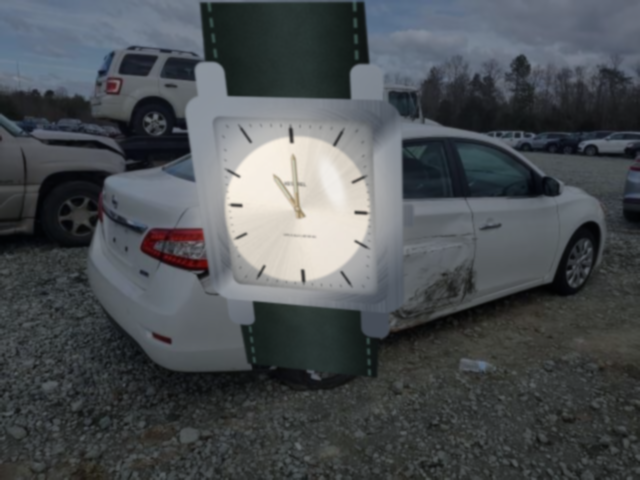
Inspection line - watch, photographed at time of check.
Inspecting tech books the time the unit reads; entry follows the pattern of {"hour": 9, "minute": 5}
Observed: {"hour": 11, "minute": 0}
